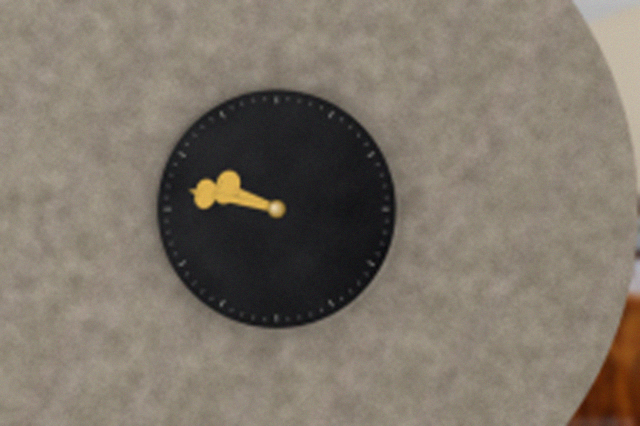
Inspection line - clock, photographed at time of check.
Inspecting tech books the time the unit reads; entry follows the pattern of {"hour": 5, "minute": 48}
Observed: {"hour": 9, "minute": 47}
